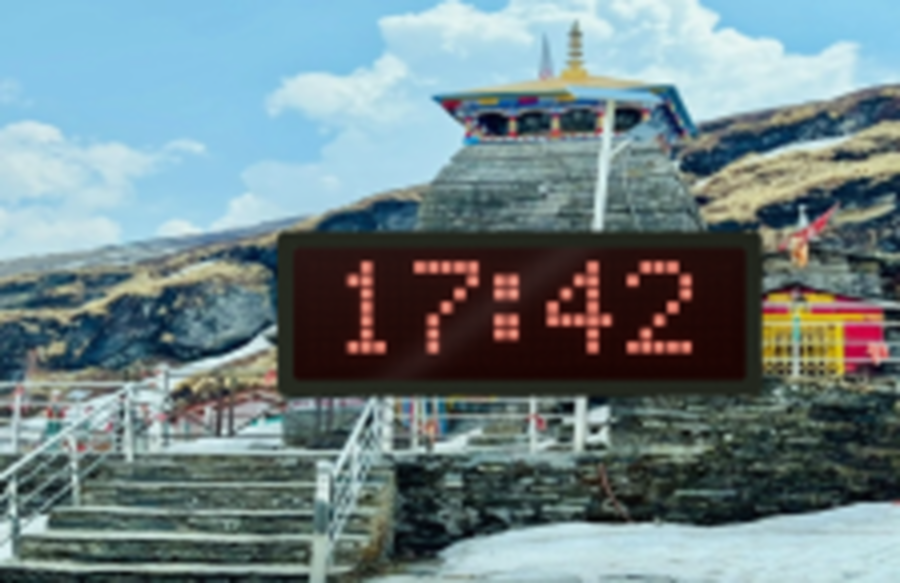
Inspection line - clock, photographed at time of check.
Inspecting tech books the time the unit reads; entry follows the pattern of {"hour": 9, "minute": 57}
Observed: {"hour": 17, "minute": 42}
